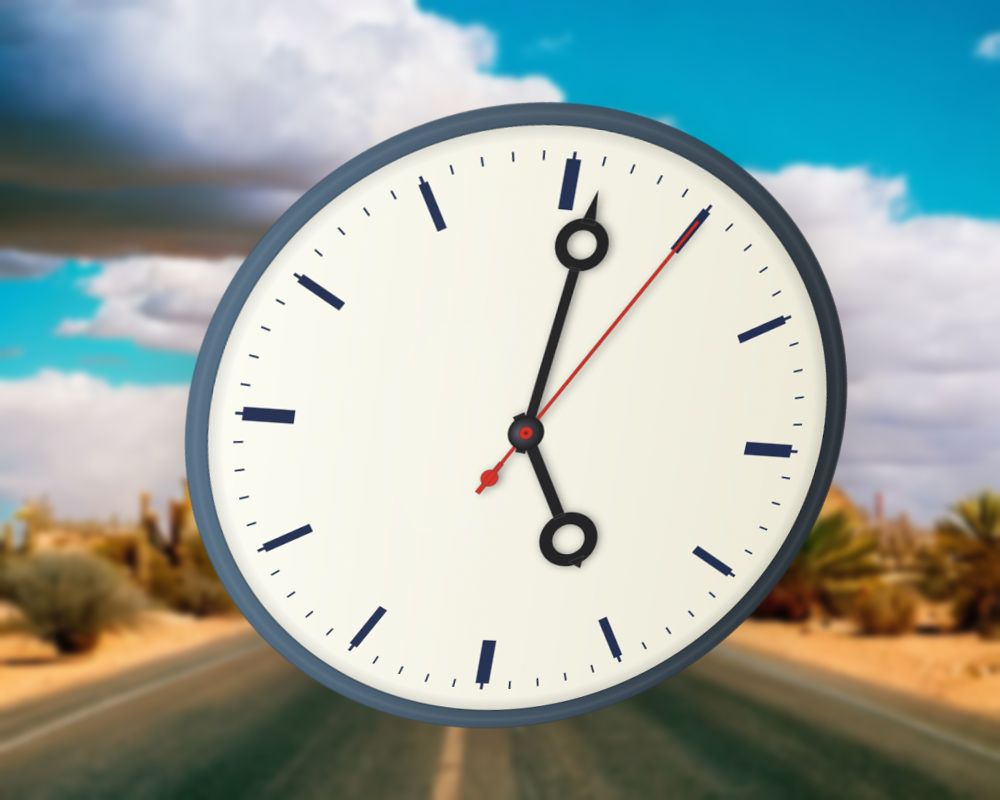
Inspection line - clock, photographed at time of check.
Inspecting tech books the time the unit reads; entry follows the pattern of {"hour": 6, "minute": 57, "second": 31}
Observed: {"hour": 5, "minute": 1, "second": 5}
